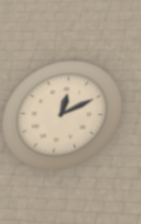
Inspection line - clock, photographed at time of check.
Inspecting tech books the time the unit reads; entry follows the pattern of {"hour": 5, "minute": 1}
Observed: {"hour": 12, "minute": 10}
